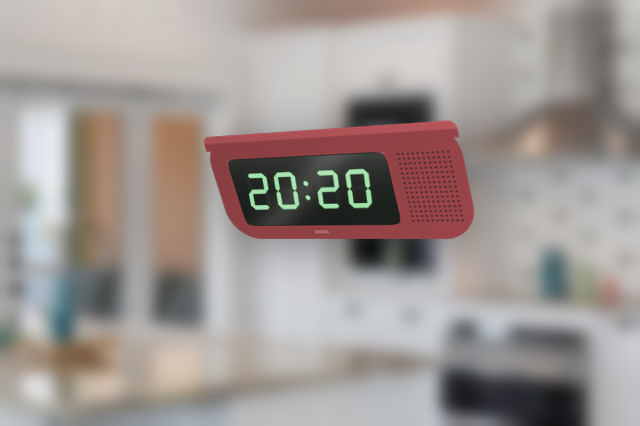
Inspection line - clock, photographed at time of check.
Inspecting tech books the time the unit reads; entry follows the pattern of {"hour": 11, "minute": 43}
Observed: {"hour": 20, "minute": 20}
